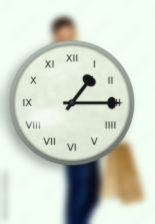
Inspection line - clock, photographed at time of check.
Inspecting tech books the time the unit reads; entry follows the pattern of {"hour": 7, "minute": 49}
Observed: {"hour": 1, "minute": 15}
